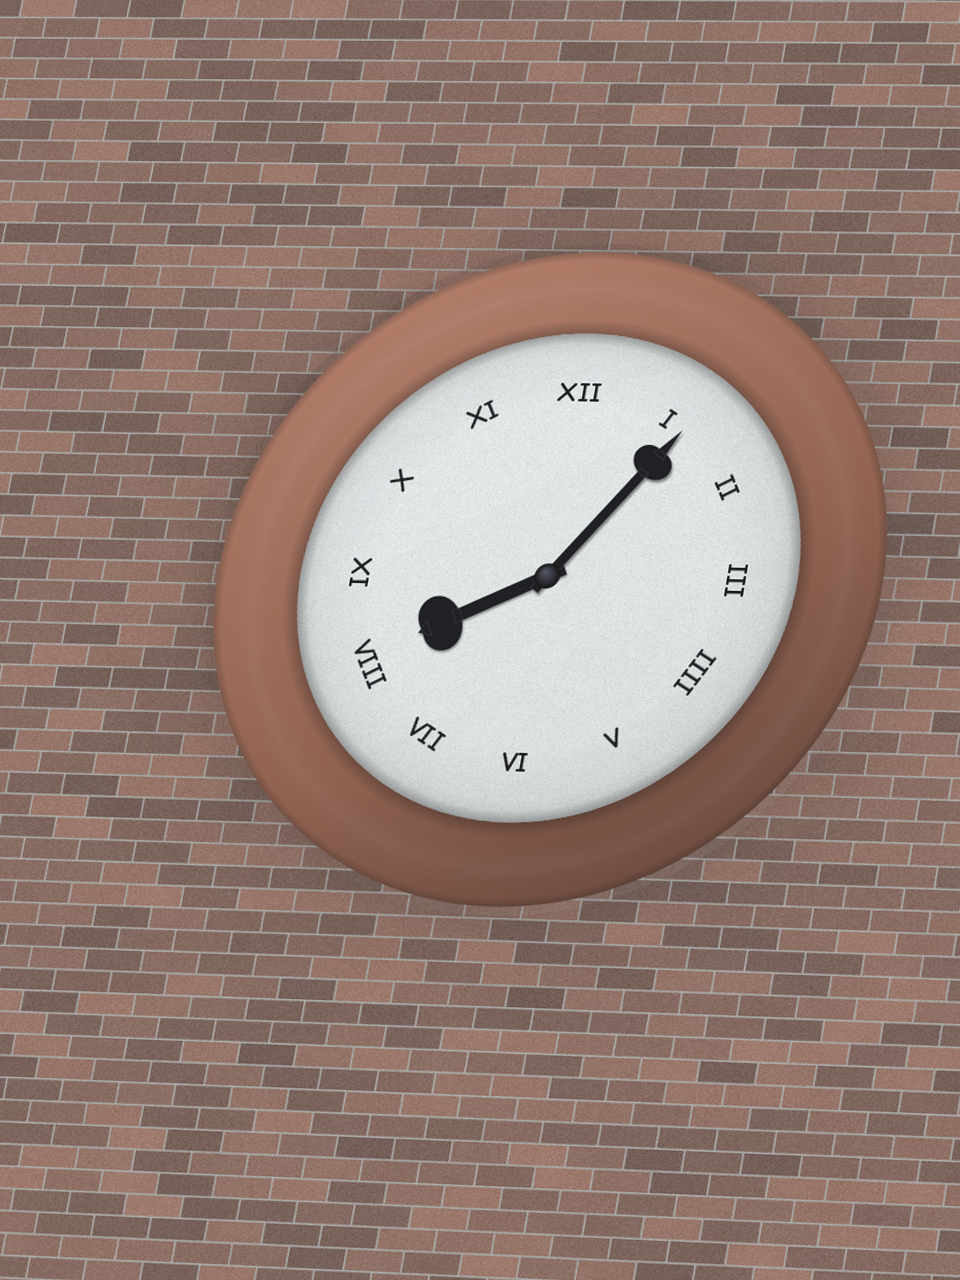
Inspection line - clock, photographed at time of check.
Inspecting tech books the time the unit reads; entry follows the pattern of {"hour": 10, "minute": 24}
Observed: {"hour": 8, "minute": 6}
